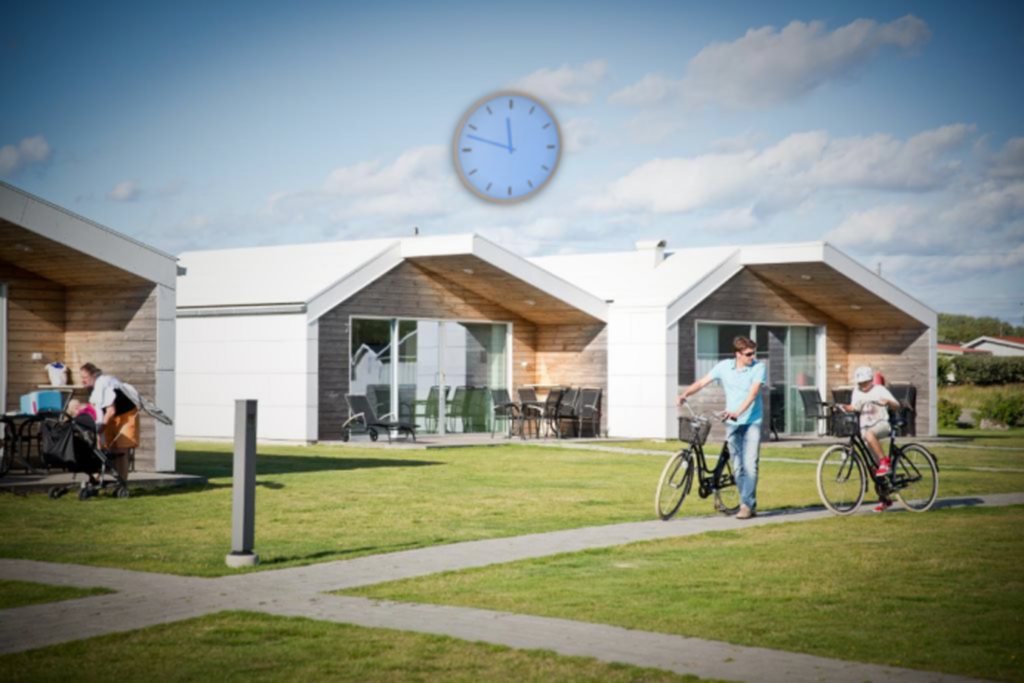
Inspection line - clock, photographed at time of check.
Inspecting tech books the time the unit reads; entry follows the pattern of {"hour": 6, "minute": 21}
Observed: {"hour": 11, "minute": 48}
